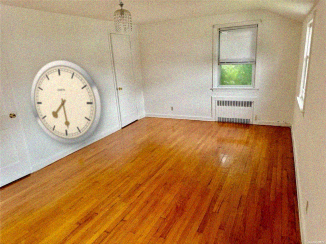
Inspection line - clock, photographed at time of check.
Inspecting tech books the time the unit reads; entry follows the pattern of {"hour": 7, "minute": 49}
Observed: {"hour": 7, "minute": 29}
